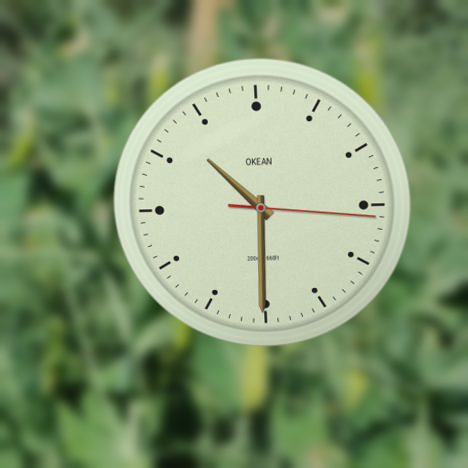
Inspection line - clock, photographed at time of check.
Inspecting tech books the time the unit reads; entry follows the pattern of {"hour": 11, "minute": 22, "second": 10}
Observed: {"hour": 10, "minute": 30, "second": 16}
